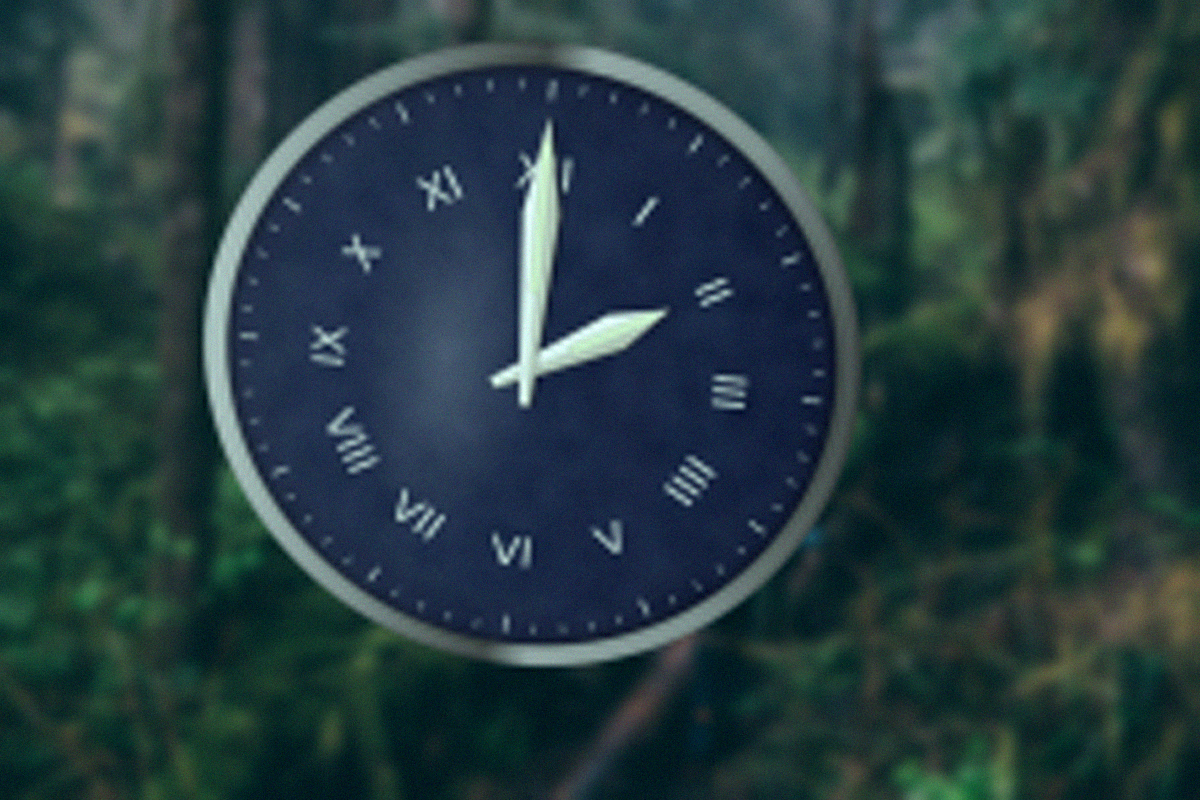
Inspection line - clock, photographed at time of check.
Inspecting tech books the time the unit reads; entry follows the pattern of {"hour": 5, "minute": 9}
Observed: {"hour": 2, "minute": 0}
